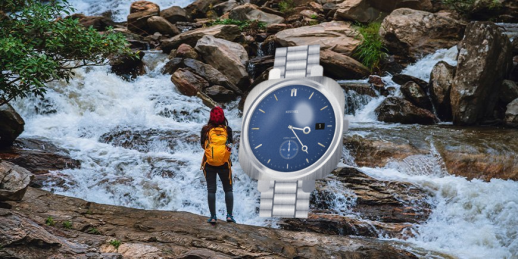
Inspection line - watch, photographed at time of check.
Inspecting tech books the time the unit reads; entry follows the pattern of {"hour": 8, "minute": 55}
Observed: {"hour": 3, "minute": 24}
